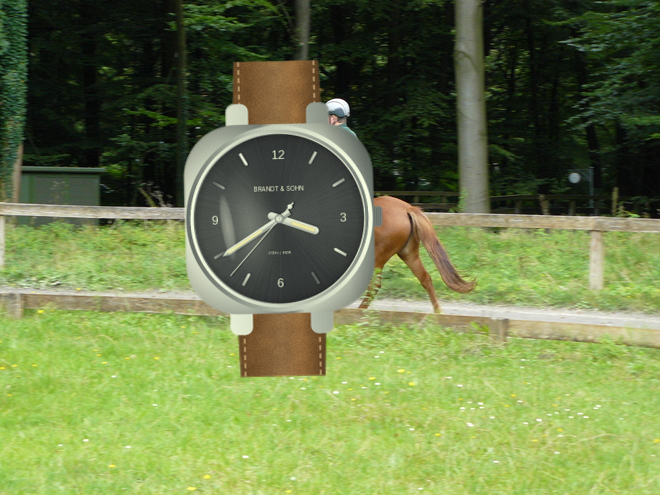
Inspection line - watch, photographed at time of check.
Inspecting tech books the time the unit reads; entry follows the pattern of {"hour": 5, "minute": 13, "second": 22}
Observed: {"hour": 3, "minute": 39, "second": 37}
